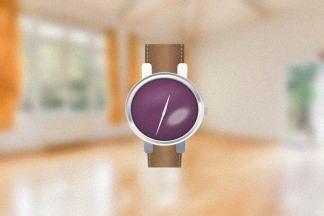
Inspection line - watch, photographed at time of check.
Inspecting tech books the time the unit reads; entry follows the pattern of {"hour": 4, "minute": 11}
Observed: {"hour": 12, "minute": 33}
